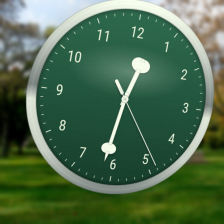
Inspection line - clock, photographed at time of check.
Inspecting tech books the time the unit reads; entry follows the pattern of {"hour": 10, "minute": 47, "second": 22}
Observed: {"hour": 12, "minute": 31, "second": 24}
